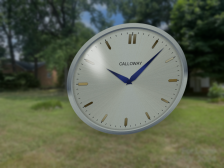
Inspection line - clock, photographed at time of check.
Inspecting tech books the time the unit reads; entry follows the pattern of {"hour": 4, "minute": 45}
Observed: {"hour": 10, "minute": 7}
